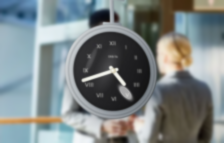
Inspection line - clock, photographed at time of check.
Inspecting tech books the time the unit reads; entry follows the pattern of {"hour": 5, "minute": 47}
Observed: {"hour": 4, "minute": 42}
